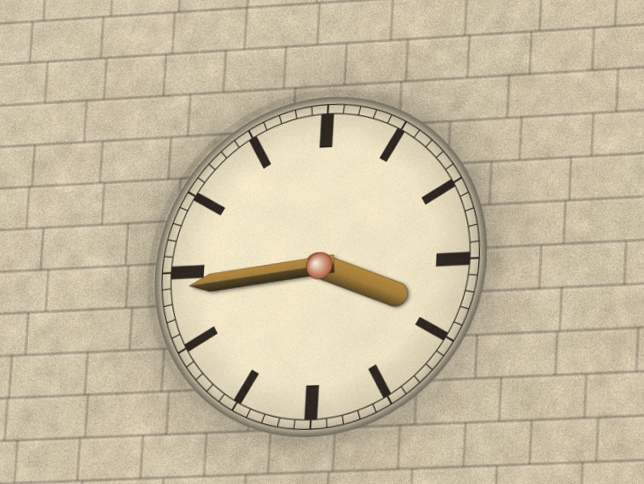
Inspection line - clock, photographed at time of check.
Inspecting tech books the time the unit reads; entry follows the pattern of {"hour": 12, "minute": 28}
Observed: {"hour": 3, "minute": 44}
